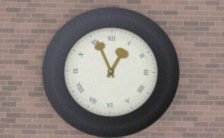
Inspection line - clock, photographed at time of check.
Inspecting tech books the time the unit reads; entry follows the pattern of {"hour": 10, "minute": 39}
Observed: {"hour": 12, "minute": 56}
